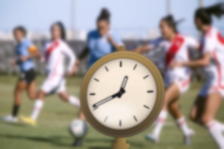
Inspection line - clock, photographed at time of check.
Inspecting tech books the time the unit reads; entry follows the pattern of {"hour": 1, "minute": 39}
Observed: {"hour": 12, "minute": 41}
